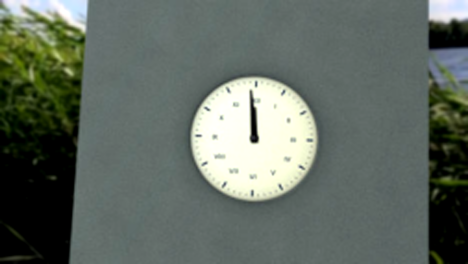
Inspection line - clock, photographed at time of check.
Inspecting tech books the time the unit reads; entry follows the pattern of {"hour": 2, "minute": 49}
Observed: {"hour": 11, "minute": 59}
